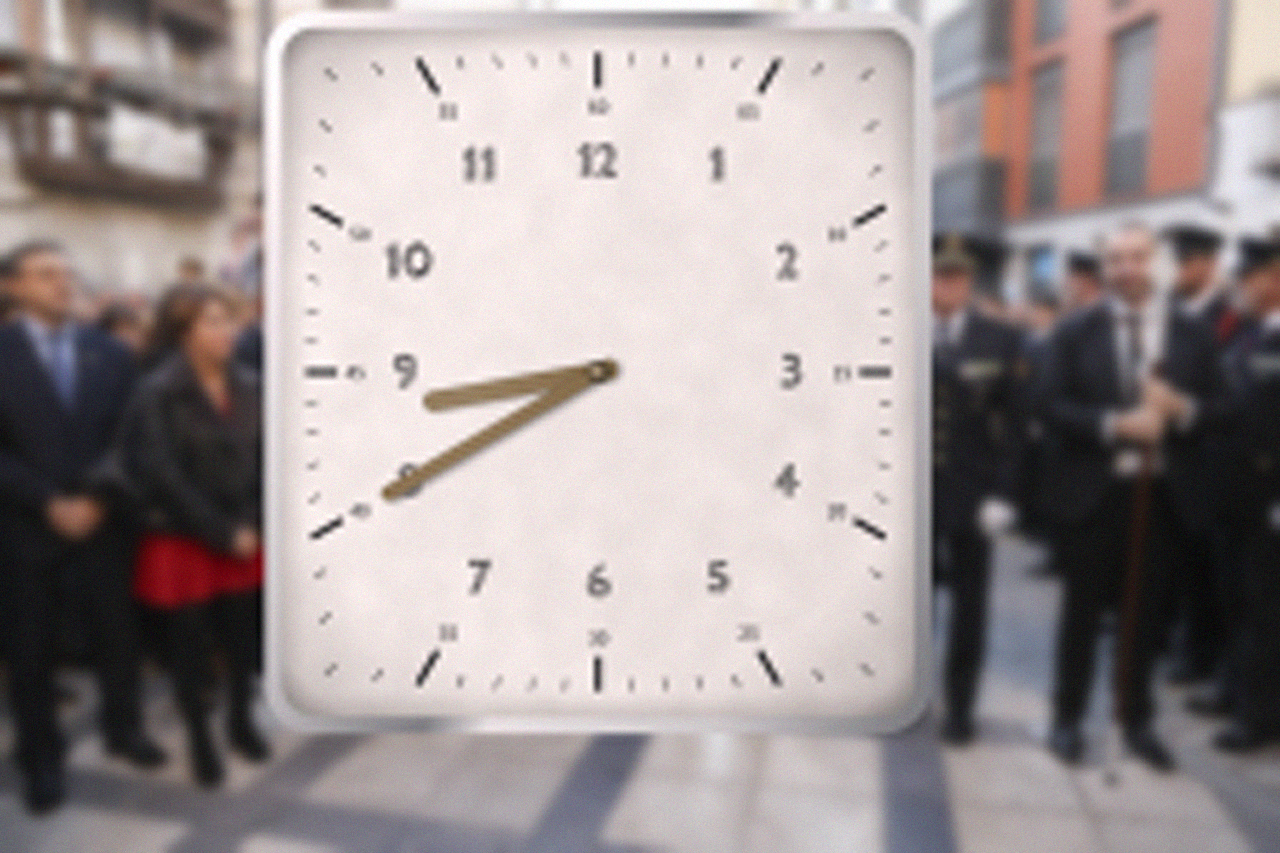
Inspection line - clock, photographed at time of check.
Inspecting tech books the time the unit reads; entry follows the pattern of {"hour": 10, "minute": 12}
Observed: {"hour": 8, "minute": 40}
